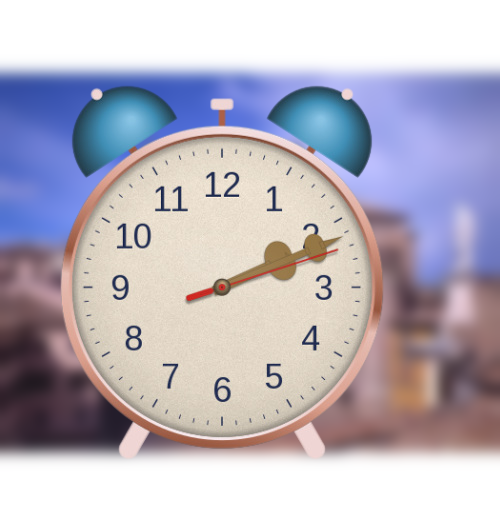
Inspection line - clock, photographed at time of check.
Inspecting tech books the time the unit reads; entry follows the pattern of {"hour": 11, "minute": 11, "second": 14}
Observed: {"hour": 2, "minute": 11, "second": 12}
